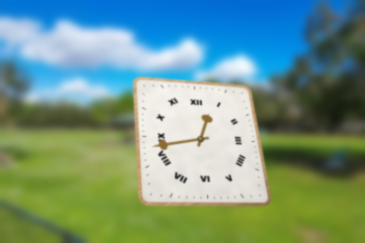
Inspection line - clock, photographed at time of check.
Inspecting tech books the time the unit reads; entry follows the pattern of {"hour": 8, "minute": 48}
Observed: {"hour": 12, "minute": 43}
